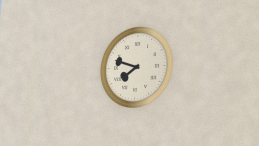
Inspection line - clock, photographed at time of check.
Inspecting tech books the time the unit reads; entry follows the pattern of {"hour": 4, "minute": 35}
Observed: {"hour": 7, "minute": 48}
